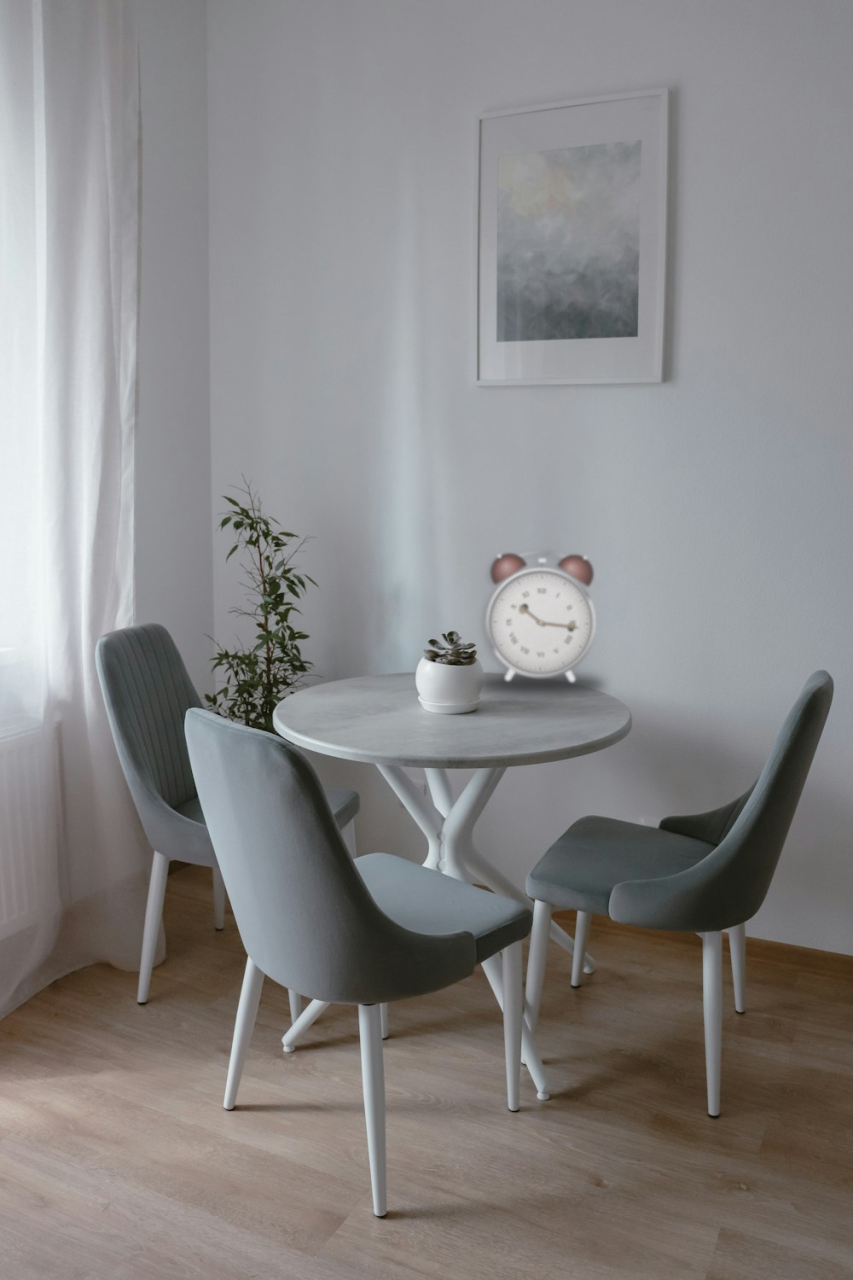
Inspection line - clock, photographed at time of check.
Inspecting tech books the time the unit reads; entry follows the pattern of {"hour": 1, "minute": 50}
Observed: {"hour": 10, "minute": 16}
